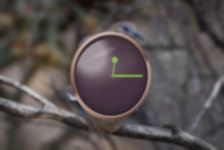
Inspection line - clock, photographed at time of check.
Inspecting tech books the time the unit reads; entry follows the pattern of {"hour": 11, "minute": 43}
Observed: {"hour": 12, "minute": 15}
